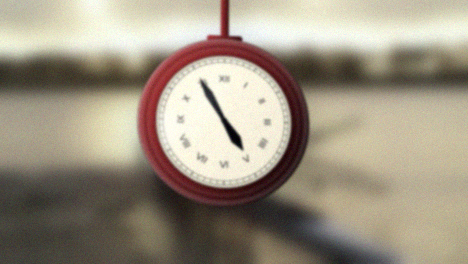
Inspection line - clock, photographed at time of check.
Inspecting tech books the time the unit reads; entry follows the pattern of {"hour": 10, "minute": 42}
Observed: {"hour": 4, "minute": 55}
